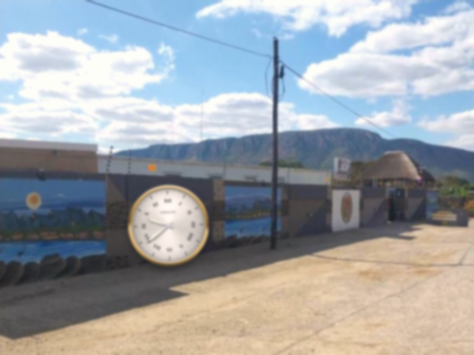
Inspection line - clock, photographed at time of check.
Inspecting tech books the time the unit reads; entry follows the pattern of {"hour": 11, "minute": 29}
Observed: {"hour": 9, "minute": 39}
